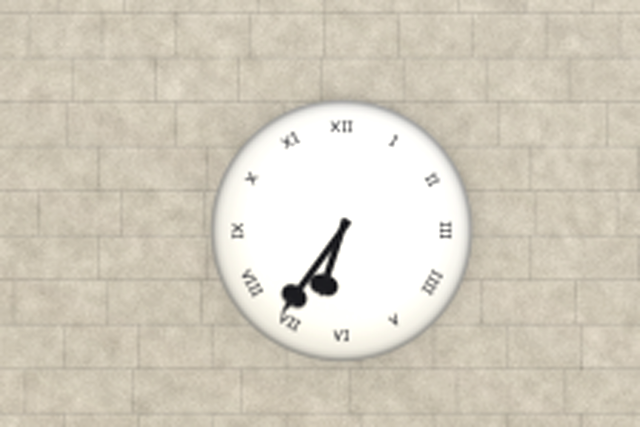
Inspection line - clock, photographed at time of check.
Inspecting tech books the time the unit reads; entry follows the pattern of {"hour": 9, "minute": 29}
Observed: {"hour": 6, "minute": 36}
